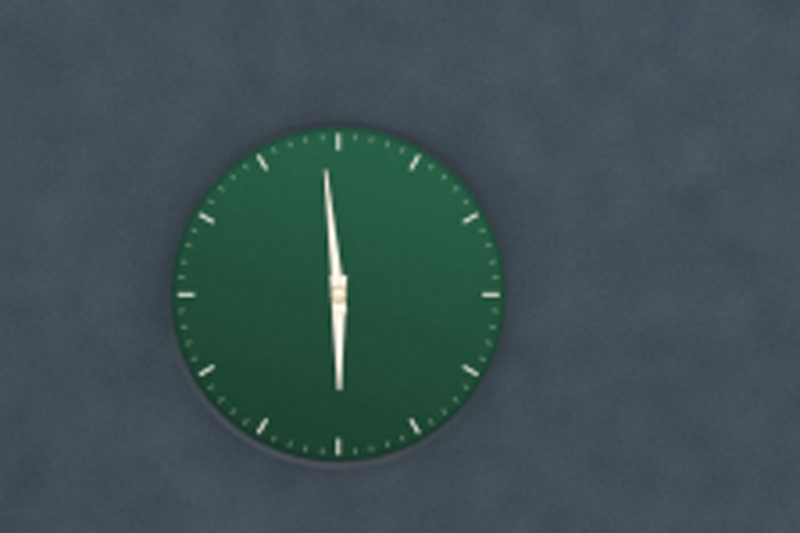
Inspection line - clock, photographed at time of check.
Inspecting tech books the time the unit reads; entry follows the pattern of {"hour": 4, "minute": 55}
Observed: {"hour": 5, "minute": 59}
